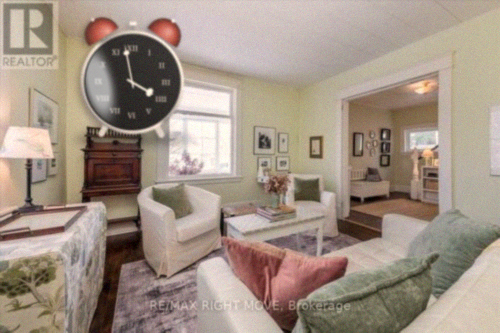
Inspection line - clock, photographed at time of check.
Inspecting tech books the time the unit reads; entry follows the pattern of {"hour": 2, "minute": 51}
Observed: {"hour": 3, "minute": 58}
